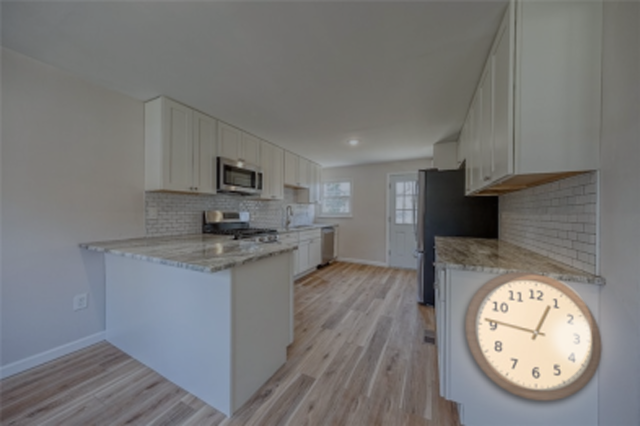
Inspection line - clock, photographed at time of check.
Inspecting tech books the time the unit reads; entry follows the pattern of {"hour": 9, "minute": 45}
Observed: {"hour": 12, "minute": 46}
